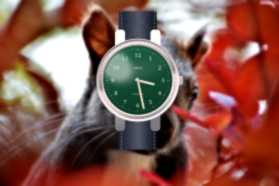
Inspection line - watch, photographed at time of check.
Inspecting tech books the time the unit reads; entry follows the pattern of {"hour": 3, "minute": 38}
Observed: {"hour": 3, "minute": 28}
